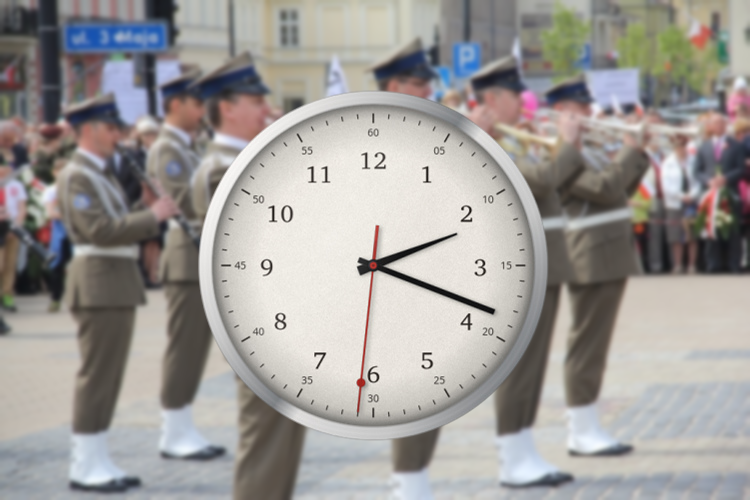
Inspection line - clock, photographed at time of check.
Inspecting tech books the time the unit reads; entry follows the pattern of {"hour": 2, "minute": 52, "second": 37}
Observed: {"hour": 2, "minute": 18, "second": 31}
